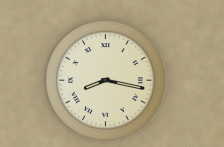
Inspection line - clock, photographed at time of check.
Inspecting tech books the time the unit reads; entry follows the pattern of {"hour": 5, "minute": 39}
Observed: {"hour": 8, "minute": 17}
